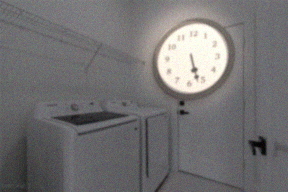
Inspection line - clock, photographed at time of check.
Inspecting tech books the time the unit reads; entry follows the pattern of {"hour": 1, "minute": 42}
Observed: {"hour": 5, "minute": 27}
